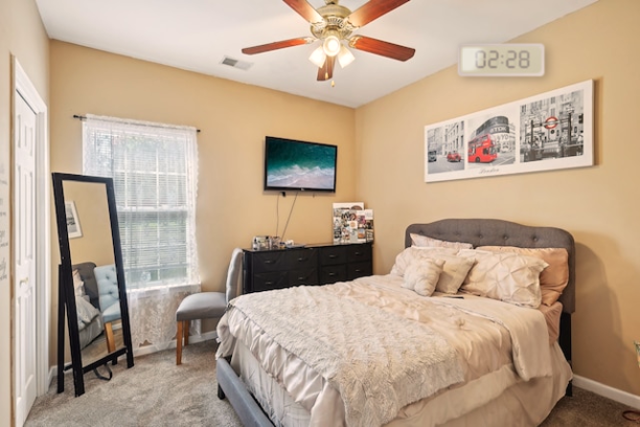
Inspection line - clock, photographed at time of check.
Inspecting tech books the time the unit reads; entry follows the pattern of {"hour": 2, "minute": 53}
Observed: {"hour": 2, "minute": 28}
